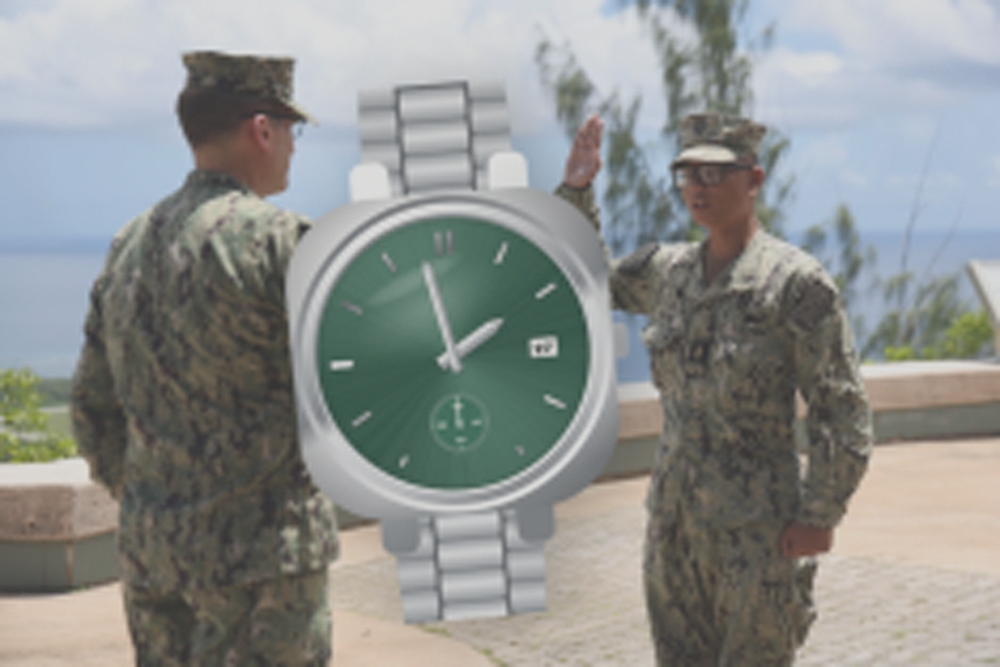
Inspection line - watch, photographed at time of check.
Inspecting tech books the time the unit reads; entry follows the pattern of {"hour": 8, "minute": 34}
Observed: {"hour": 1, "minute": 58}
